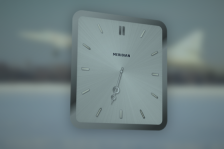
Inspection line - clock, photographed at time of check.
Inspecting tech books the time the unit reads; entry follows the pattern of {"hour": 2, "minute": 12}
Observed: {"hour": 6, "minute": 33}
